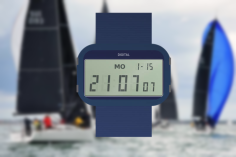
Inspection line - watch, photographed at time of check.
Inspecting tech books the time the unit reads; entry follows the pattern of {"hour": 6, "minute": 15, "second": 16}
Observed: {"hour": 21, "minute": 7, "second": 7}
